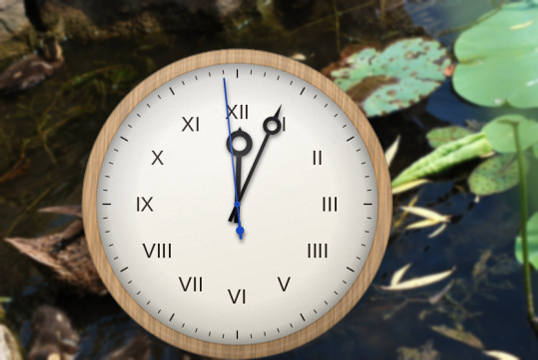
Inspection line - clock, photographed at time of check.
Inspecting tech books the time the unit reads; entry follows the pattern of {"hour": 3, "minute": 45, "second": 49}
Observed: {"hour": 12, "minute": 3, "second": 59}
